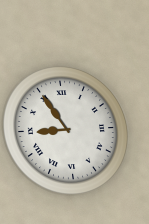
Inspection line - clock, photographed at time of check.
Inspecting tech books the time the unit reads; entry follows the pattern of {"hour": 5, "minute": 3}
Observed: {"hour": 8, "minute": 55}
